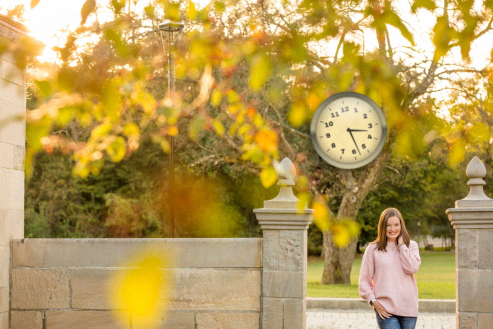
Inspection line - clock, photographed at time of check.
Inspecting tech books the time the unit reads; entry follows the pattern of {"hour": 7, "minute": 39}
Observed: {"hour": 3, "minute": 28}
